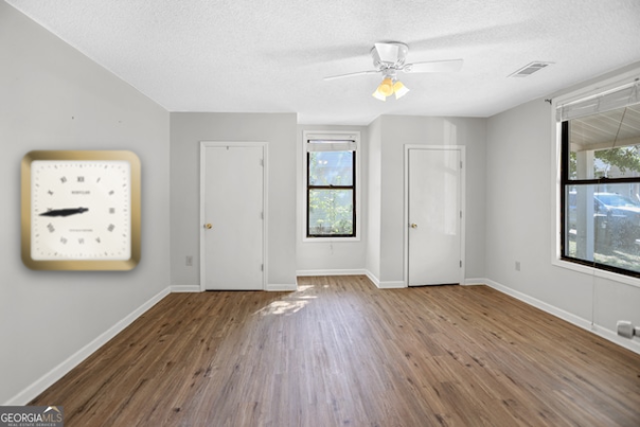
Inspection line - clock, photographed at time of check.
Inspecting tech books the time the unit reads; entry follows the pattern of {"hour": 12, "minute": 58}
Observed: {"hour": 8, "minute": 44}
